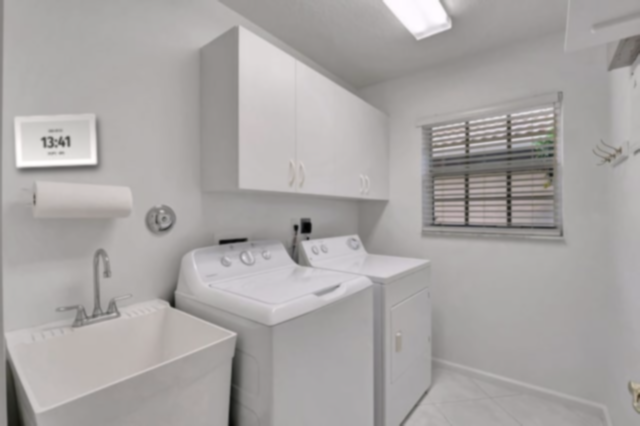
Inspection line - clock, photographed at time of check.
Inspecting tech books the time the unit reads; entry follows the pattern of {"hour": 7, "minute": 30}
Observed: {"hour": 13, "minute": 41}
